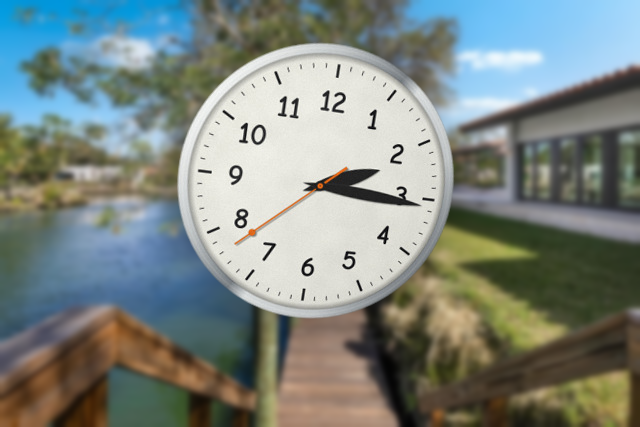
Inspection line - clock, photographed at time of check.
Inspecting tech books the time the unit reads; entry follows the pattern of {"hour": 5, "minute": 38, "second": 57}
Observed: {"hour": 2, "minute": 15, "second": 38}
